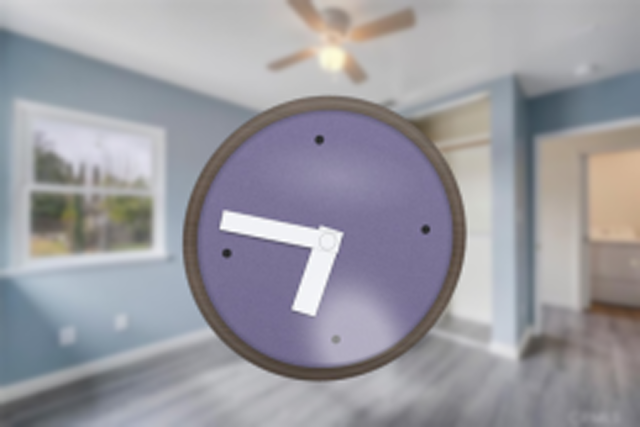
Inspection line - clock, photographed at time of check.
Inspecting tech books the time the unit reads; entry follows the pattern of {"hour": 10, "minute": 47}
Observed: {"hour": 6, "minute": 48}
